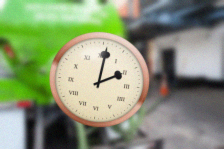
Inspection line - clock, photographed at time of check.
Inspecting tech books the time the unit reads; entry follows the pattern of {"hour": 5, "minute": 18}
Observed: {"hour": 2, "minute": 1}
